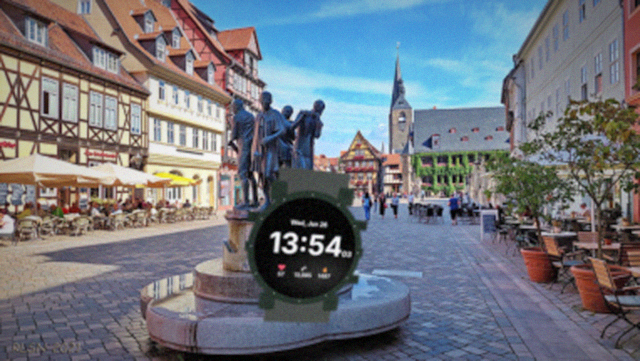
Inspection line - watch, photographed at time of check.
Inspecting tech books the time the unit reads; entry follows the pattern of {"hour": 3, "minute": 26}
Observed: {"hour": 13, "minute": 54}
